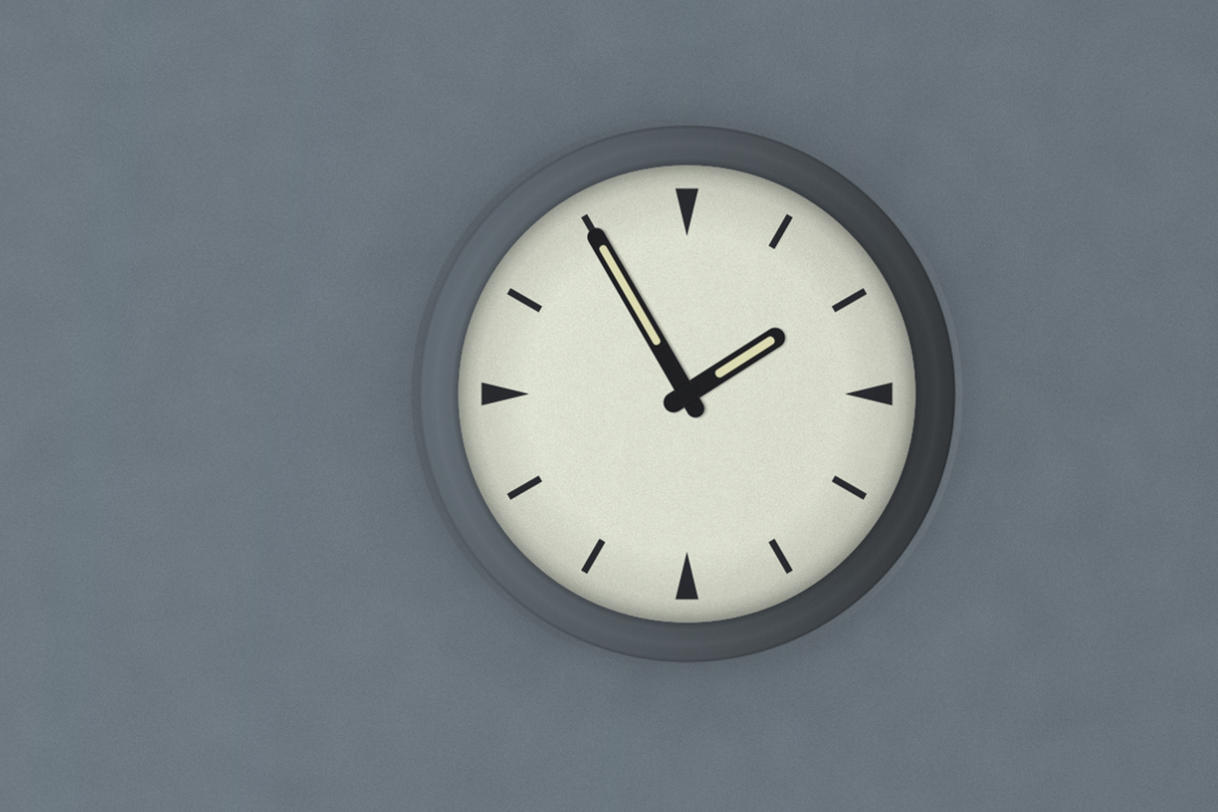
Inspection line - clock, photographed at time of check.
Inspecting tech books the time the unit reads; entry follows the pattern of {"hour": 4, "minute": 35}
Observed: {"hour": 1, "minute": 55}
